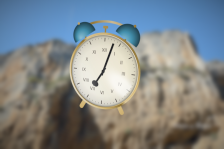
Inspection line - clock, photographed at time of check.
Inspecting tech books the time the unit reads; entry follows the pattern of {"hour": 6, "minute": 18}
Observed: {"hour": 7, "minute": 3}
